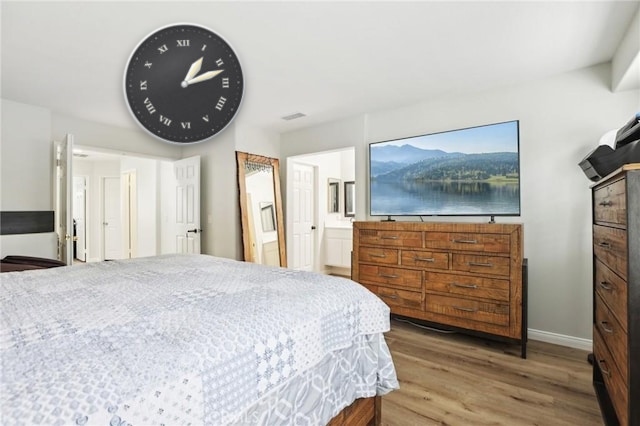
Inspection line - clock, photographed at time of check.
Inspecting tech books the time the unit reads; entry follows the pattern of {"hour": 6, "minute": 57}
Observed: {"hour": 1, "minute": 12}
